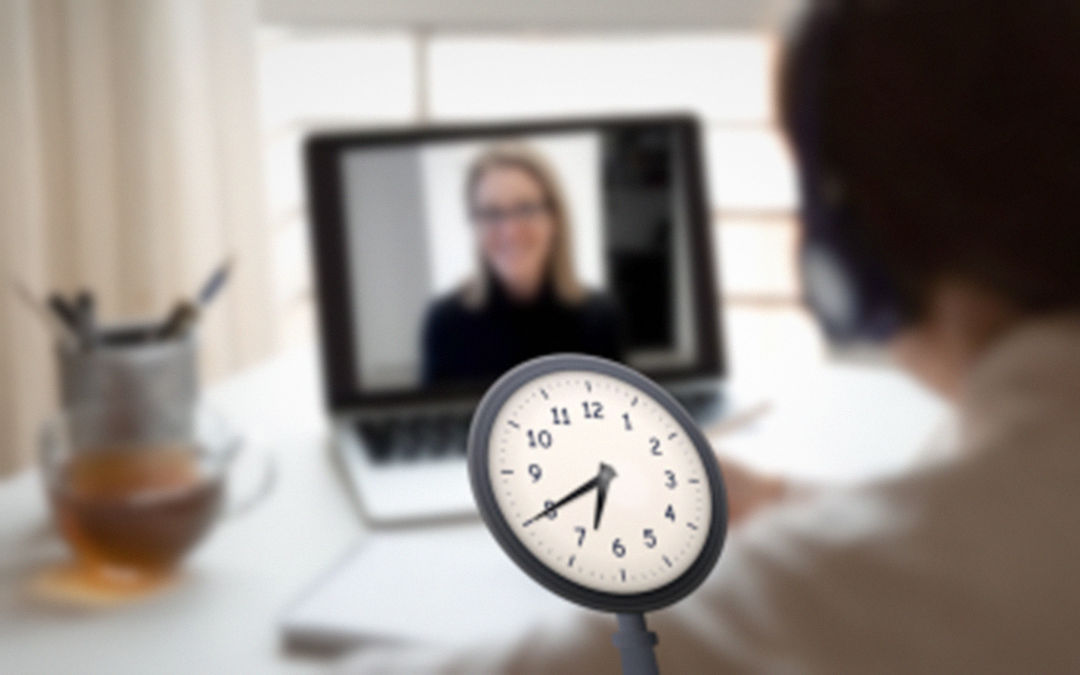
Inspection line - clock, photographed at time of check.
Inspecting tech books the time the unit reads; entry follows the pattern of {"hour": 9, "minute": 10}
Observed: {"hour": 6, "minute": 40}
